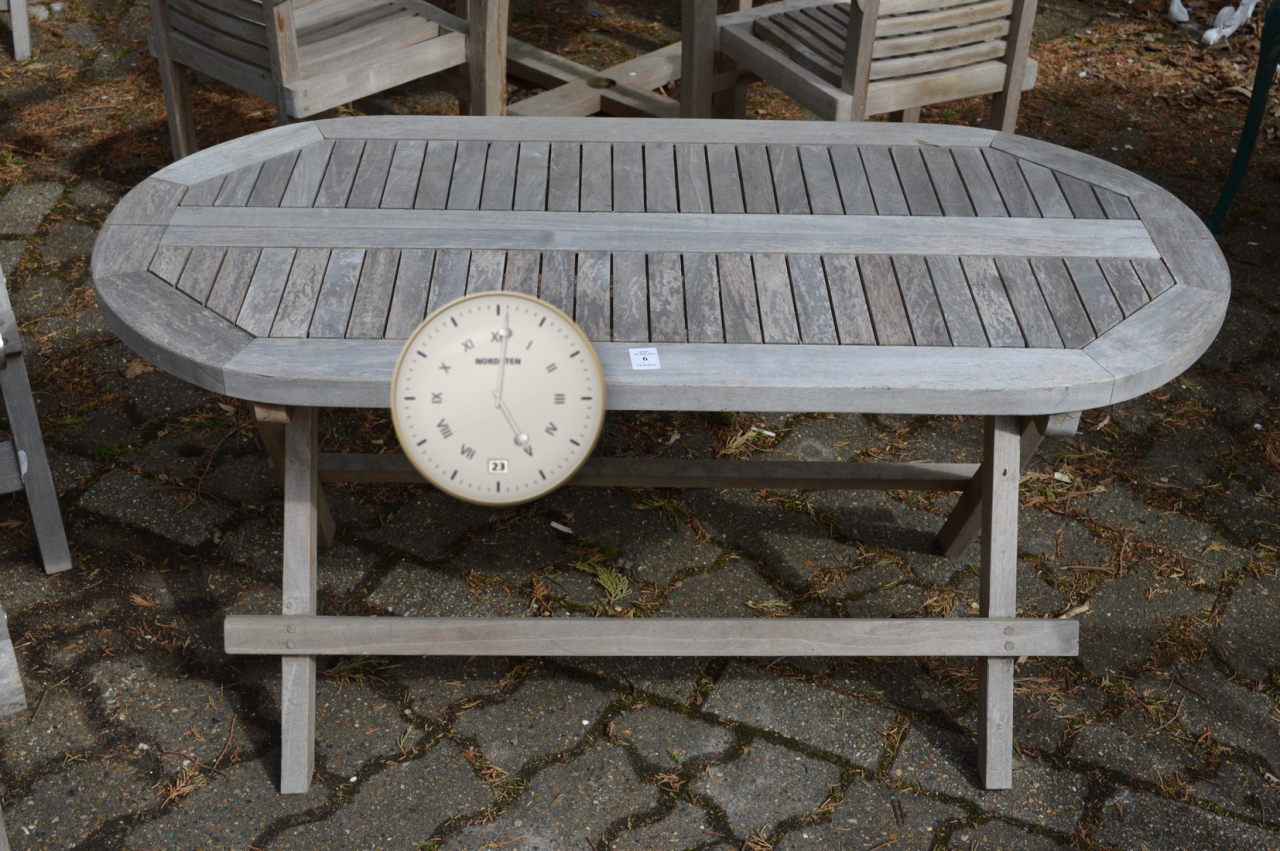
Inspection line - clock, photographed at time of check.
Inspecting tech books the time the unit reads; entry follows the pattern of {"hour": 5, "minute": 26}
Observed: {"hour": 5, "minute": 1}
